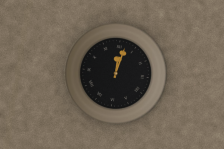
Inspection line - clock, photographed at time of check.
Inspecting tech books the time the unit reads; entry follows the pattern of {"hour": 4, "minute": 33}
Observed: {"hour": 12, "minute": 2}
